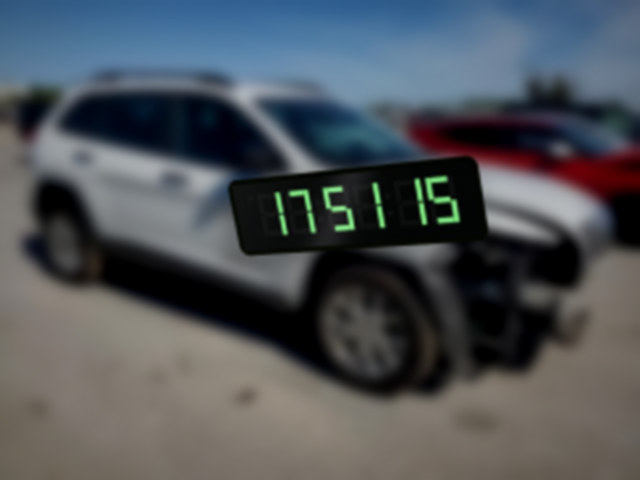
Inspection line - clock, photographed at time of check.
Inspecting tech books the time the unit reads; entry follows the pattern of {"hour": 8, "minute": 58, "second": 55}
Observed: {"hour": 17, "minute": 51, "second": 15}
